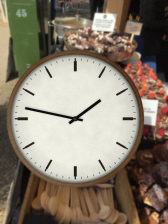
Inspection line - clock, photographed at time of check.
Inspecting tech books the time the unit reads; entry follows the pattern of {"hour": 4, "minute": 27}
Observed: {"hour": 1, "minute": 47}
